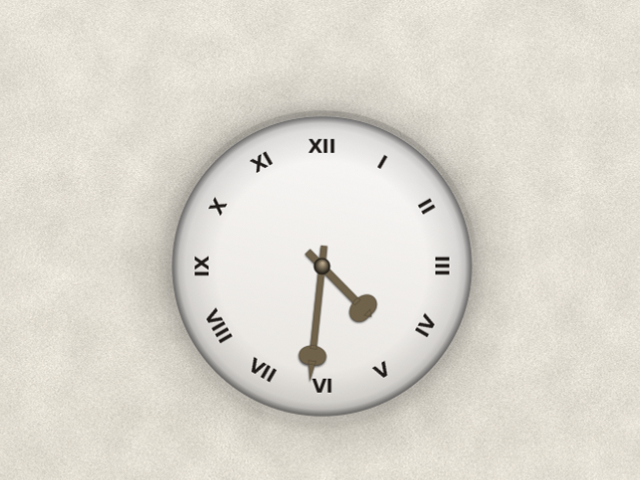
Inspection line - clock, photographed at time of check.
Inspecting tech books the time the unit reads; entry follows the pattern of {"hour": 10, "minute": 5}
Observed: {"hour": 4, "minute": 31}
